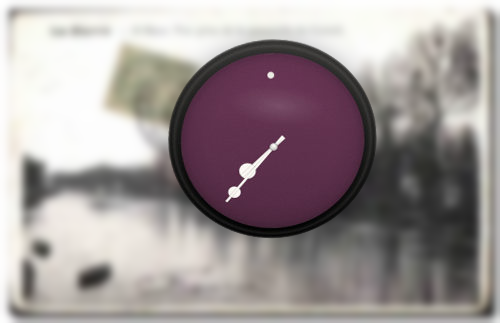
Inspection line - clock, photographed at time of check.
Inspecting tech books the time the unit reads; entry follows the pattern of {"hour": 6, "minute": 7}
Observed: {"hour": 7, "minute": 37}
